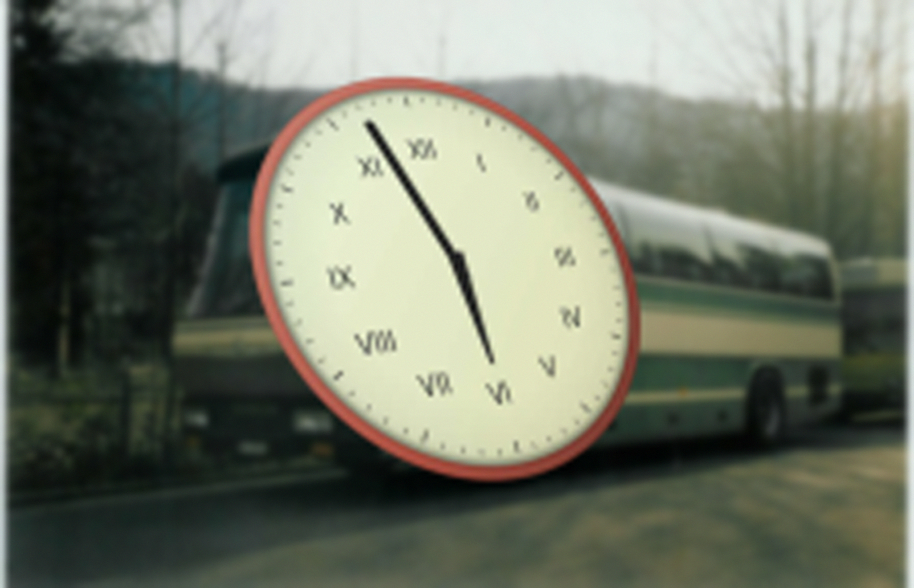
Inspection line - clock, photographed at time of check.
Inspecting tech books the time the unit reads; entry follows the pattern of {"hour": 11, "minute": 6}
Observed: {"hour": 5, "minute": 57}
